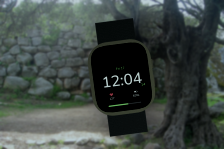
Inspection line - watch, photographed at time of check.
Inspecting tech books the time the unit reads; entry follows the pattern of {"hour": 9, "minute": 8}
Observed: {"hour": 12, "minute": 4}
